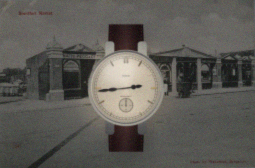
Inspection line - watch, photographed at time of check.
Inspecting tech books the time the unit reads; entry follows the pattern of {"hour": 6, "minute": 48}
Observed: {"hour": 2, "minute": 44}
